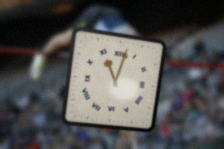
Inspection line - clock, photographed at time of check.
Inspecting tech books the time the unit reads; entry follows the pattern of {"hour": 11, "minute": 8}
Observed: {"hour": 11, "minute": 2}
